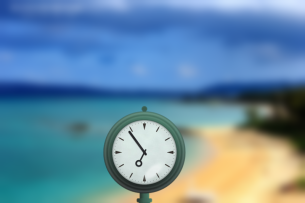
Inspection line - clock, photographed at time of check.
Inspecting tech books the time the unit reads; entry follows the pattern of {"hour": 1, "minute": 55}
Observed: {"hour": 6, "minute": 54}
